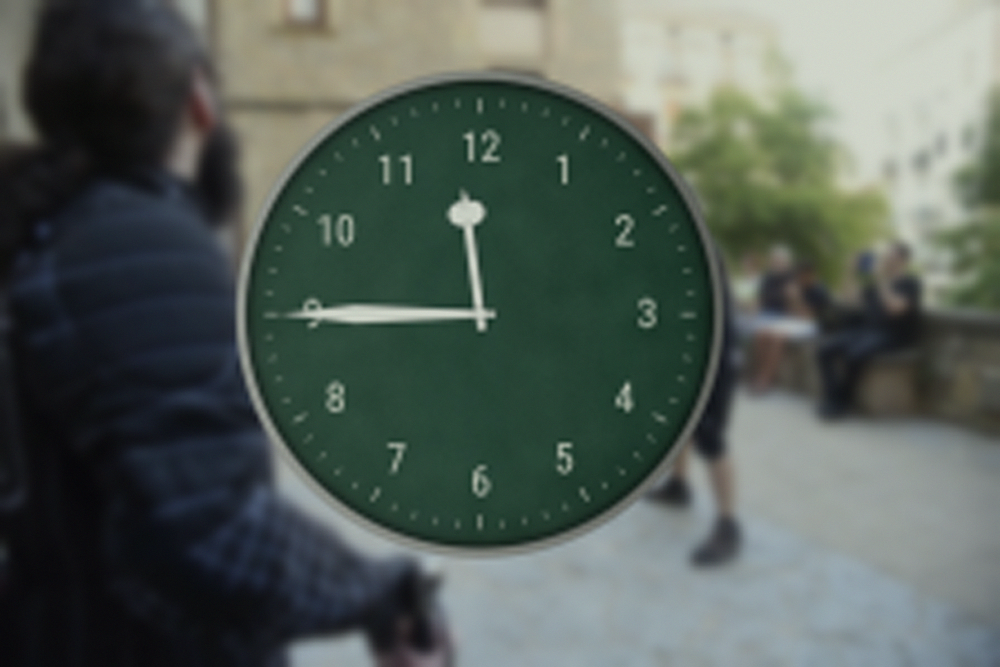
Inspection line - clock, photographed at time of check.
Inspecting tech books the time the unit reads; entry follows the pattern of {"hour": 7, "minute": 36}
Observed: {"hour": 11, "minute": 45}
